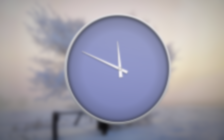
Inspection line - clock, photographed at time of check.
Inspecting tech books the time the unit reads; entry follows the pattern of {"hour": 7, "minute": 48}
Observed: {"hour": 11, "minute": 49}
